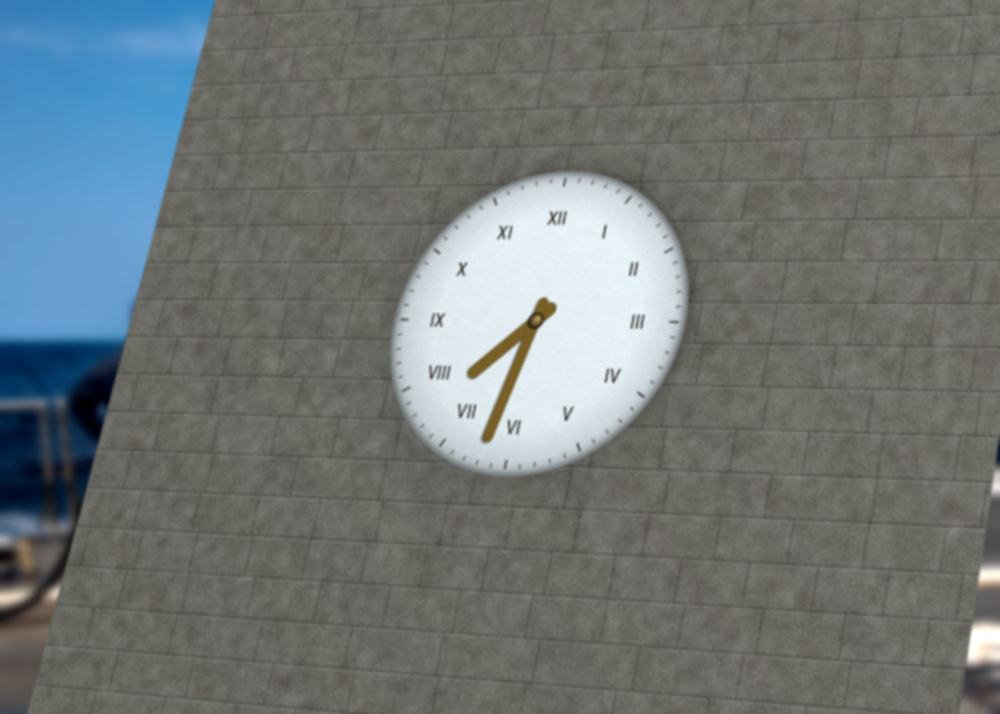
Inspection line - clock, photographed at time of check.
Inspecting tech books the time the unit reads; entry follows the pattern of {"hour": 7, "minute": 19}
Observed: {"hour": 7, "minute": 32}
